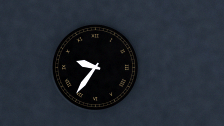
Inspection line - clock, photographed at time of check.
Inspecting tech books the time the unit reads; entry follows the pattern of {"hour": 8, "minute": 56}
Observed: {"hour": 9, "minute": 36}
